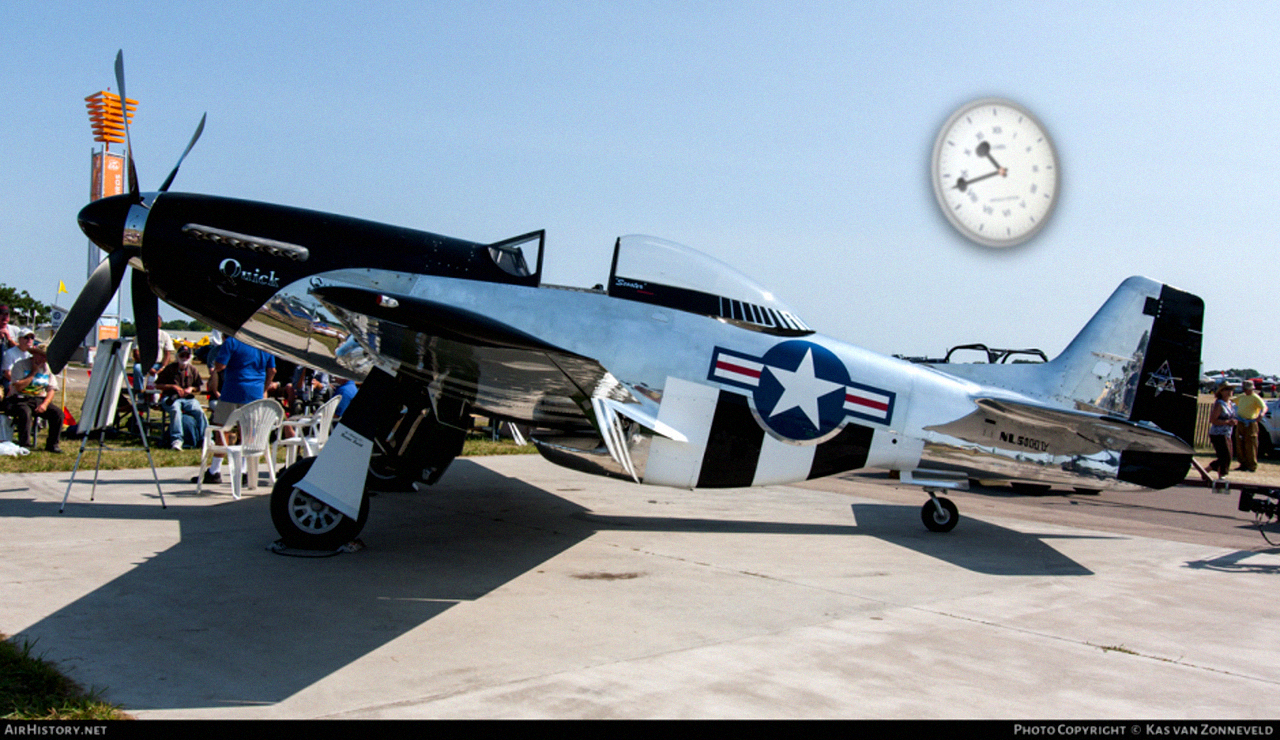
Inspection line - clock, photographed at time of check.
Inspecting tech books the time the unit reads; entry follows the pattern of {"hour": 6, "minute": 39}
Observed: {"hour": 10, "minute": 43}
